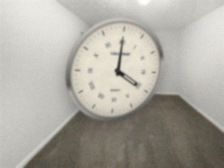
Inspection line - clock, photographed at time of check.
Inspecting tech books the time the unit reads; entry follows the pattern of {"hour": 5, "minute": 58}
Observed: {"hour": 4, "minute": 0}
